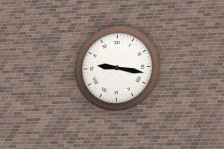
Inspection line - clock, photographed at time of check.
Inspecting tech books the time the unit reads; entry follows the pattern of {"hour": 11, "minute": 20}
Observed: {"hour": 9, "minute": 17}
